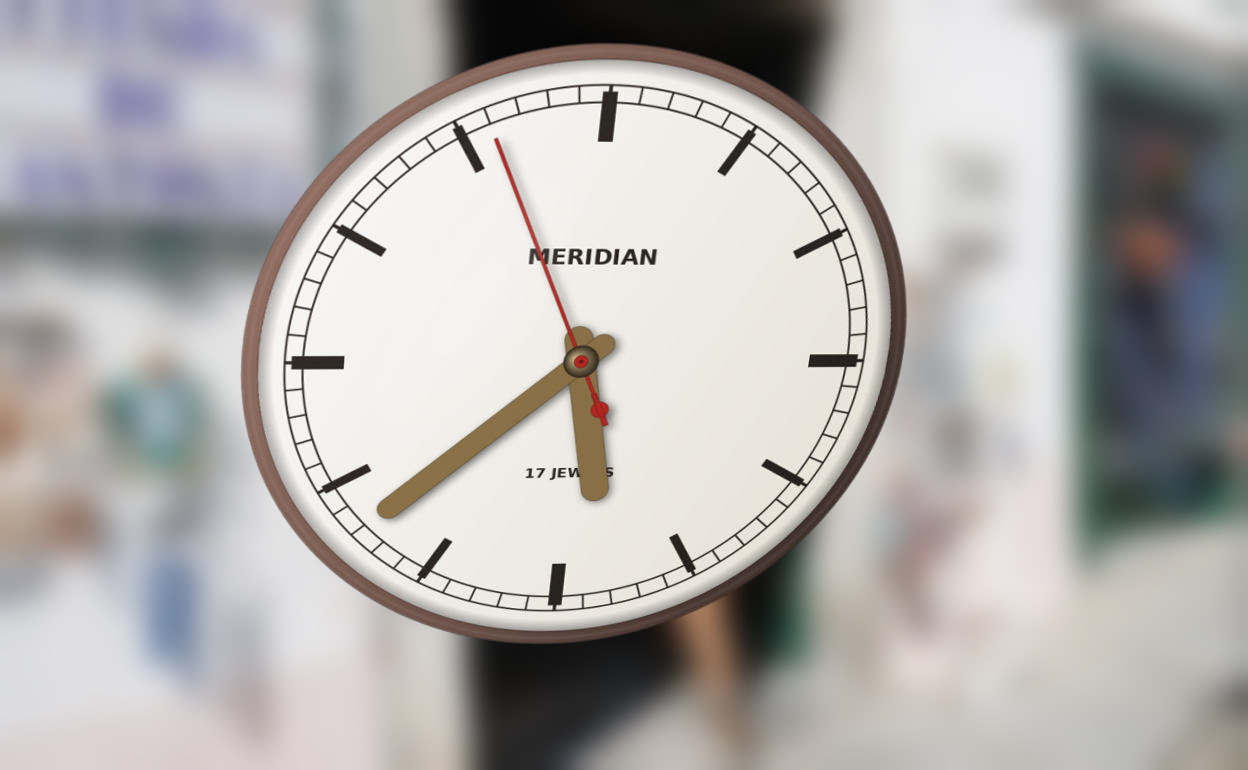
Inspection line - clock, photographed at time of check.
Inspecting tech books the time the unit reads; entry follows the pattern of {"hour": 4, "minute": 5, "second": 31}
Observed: {"hour": 5, "minute": 37, "second": 56}
